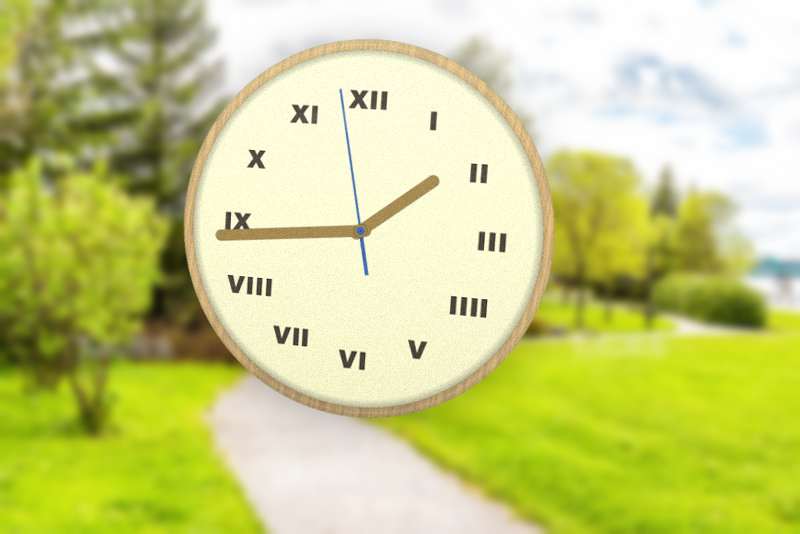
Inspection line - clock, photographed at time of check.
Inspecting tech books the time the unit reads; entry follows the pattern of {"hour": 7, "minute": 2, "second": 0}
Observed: {"hour": 1, "minute": 43, "second": 58}
